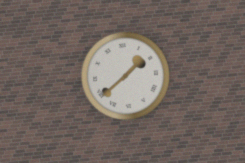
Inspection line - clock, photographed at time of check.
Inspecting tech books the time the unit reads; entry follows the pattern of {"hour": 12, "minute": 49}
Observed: {"hour": 1, "minute": 39}
